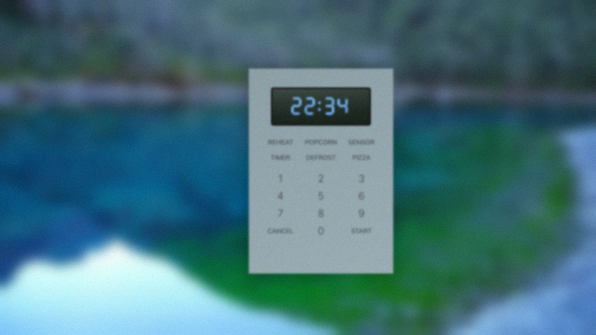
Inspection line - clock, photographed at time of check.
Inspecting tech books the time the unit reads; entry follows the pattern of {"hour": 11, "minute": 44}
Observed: {"hour": 22, "minute": 34}
